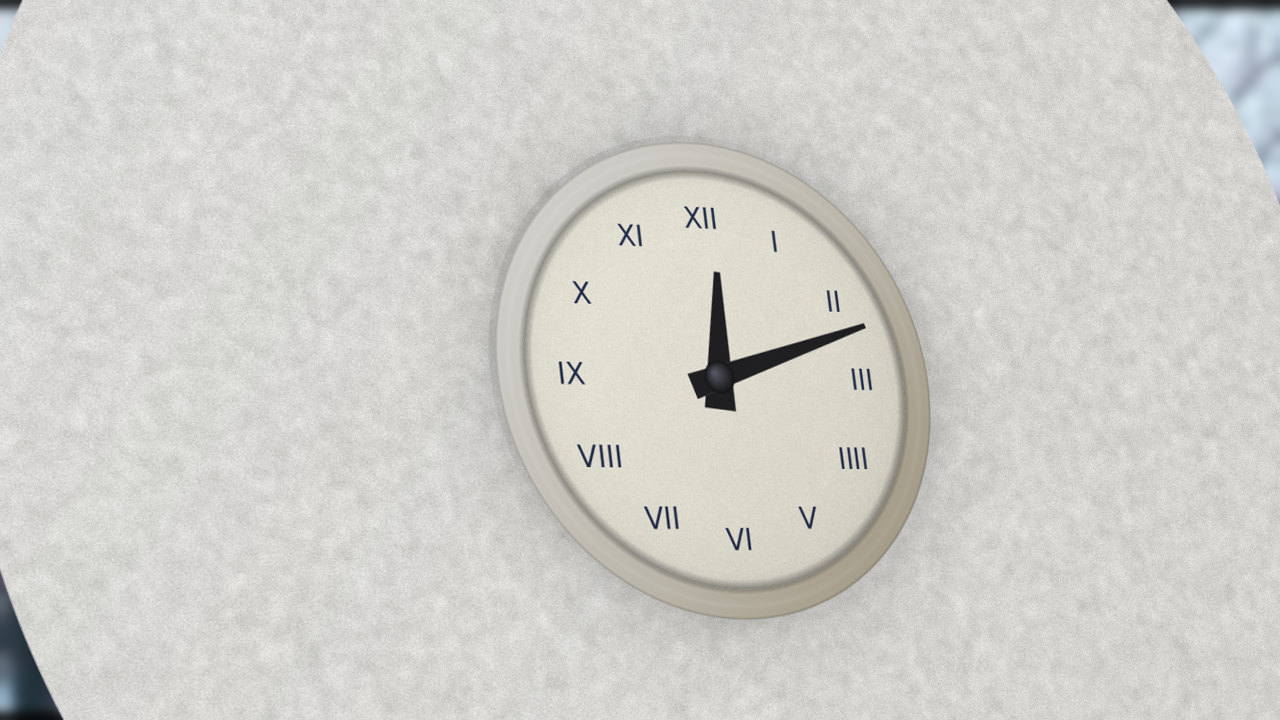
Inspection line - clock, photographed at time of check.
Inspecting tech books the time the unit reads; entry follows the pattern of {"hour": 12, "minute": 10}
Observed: {"hour": 12, "minute": 12}
